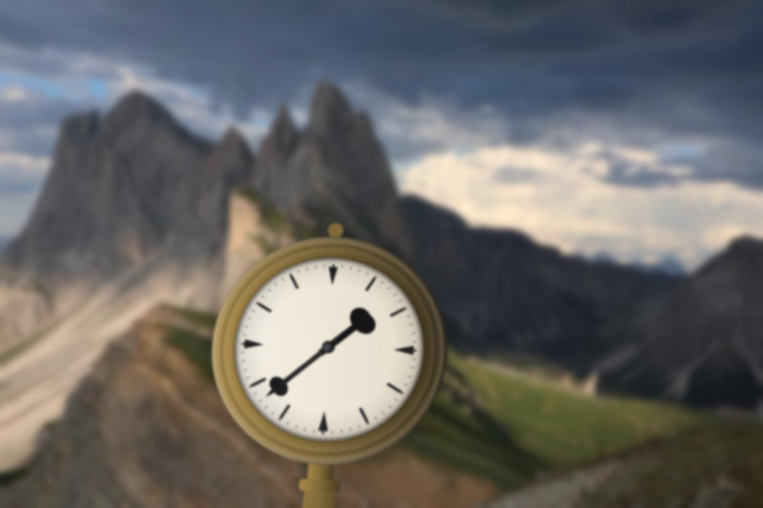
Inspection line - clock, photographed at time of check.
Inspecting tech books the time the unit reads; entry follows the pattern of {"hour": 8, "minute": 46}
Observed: {"hour": 1, "minute": 38}
